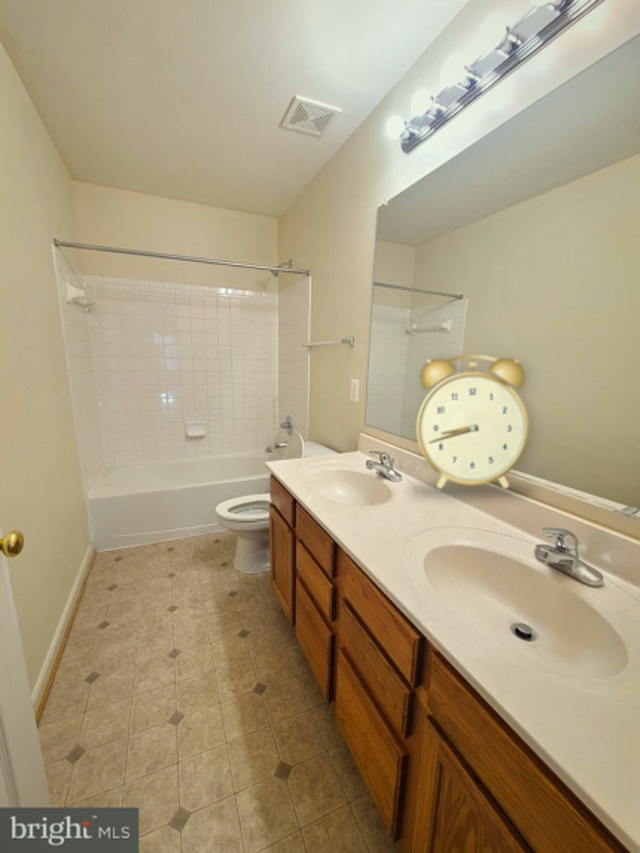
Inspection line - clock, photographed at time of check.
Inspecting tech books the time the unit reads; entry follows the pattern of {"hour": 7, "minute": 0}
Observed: {"hour": 8, "minute": 42}
